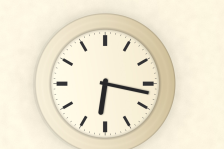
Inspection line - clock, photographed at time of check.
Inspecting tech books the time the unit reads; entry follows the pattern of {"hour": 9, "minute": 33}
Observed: {"hour": 6, "minute": 17}
